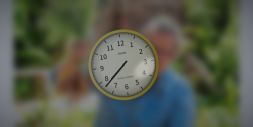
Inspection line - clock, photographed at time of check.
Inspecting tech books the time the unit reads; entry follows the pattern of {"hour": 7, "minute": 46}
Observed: {"hour": 7, "minute": 38}
